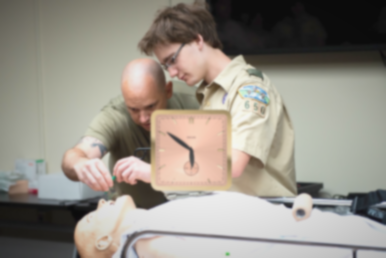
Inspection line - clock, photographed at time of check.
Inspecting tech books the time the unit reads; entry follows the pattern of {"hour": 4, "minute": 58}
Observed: {"hour": 5, "minute": 51}
